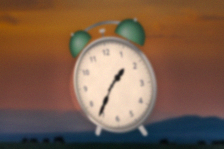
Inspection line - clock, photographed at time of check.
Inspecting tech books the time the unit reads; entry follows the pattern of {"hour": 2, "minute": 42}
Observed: {"hour": 1, "minute": 36}
